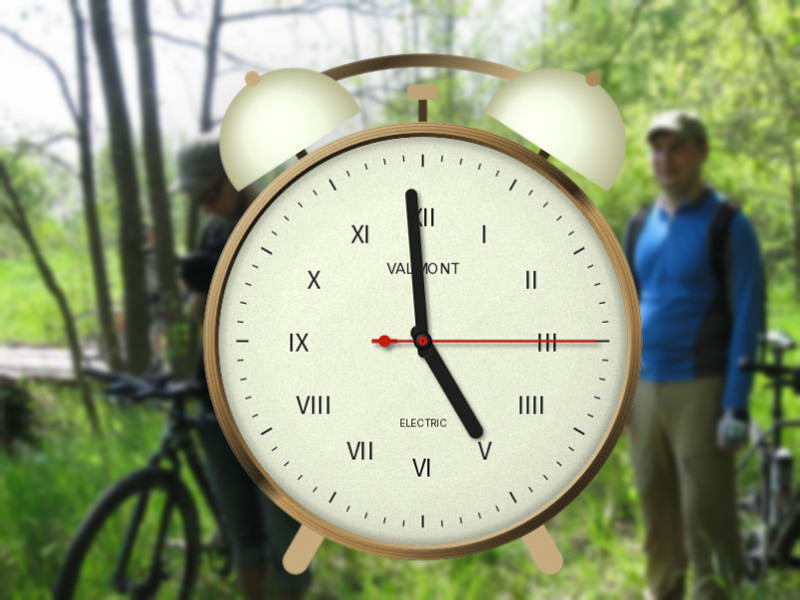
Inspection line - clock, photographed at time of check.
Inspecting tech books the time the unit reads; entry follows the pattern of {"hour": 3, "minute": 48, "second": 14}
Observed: {"hour": 4, "minute": 59, "second": 15}
